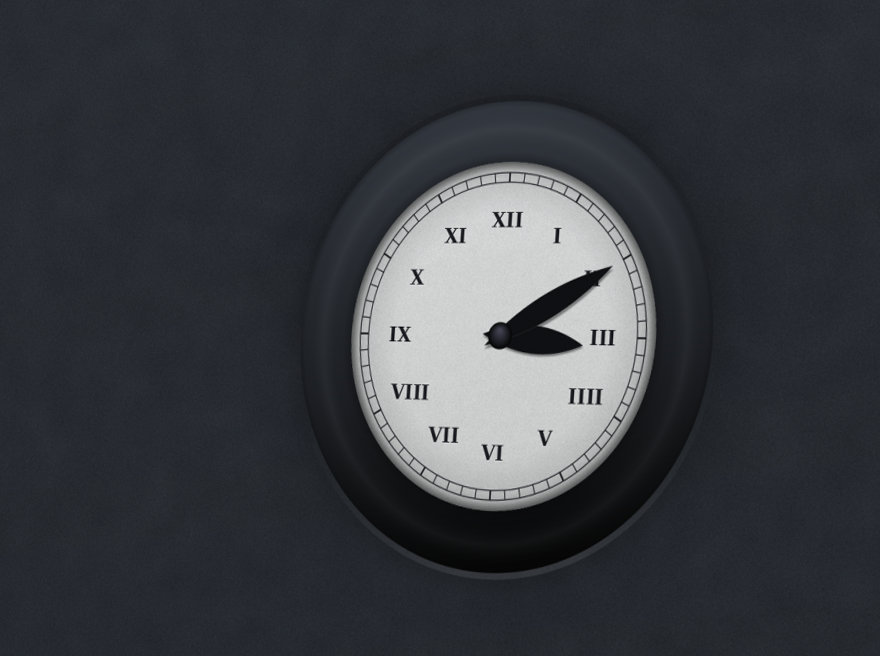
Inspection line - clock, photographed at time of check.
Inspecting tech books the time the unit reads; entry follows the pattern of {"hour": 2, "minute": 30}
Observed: {"hour": 3, "minute": 10}
